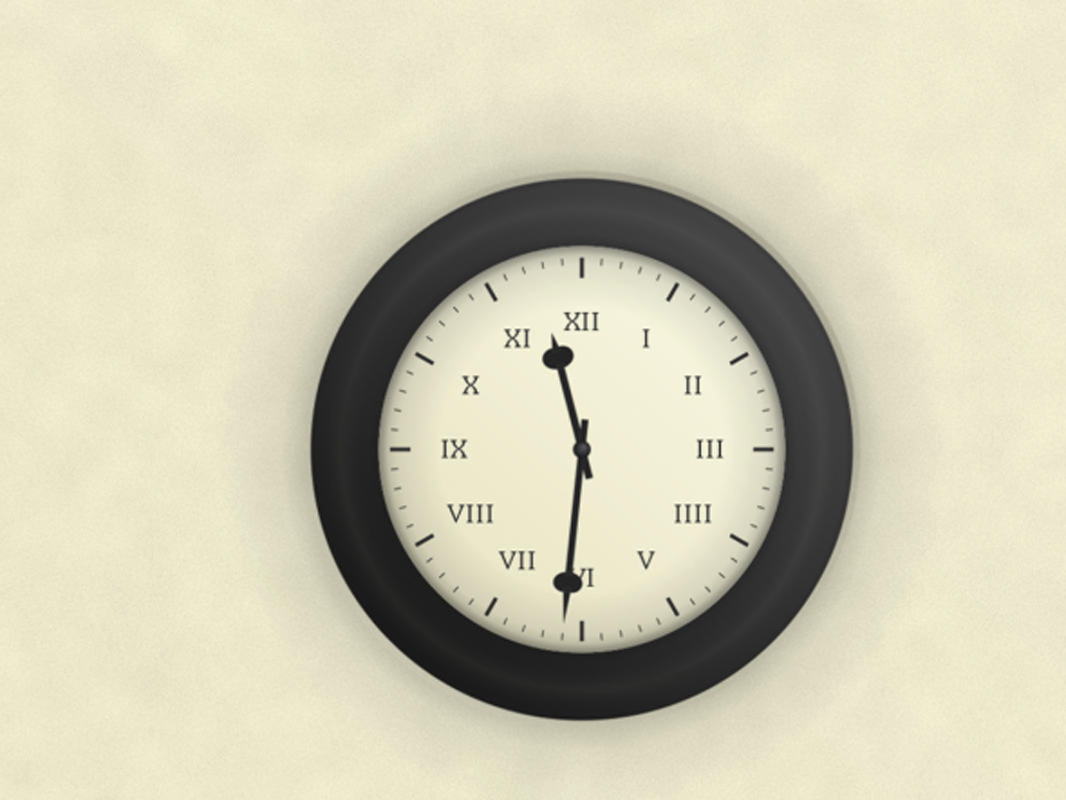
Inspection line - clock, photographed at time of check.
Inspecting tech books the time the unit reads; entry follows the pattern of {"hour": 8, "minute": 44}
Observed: {"hour": 11, "minute": 31}
